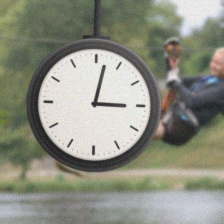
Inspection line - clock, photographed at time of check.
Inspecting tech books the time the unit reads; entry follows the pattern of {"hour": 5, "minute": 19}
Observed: {"hour": 3, "minute": 2}
